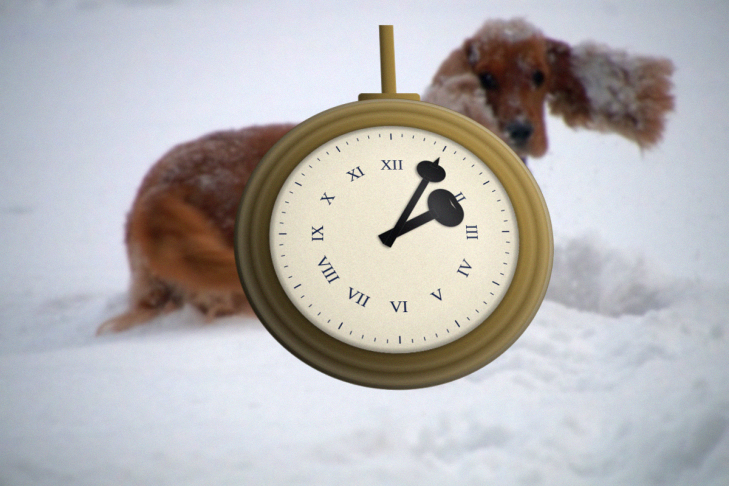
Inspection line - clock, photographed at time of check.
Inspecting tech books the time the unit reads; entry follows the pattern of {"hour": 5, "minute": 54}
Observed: {"hour": 2, "minute": 5}
